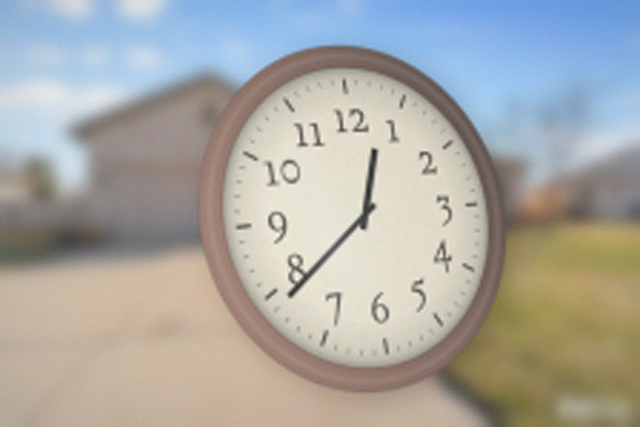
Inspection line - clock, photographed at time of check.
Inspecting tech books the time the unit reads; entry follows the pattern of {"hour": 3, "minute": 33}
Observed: {"hour": 12, "minute": 39}
